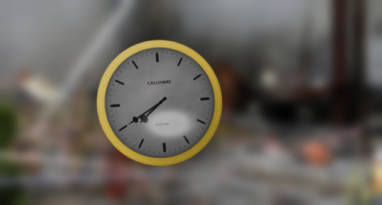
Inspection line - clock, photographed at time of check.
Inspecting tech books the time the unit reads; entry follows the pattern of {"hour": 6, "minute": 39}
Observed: {"hour": 7, "minute": 40}
